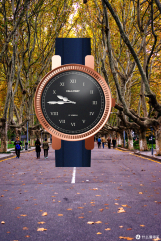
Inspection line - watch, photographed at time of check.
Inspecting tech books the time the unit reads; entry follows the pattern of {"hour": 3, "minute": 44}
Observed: {"hour": 9, "minute": 45}
